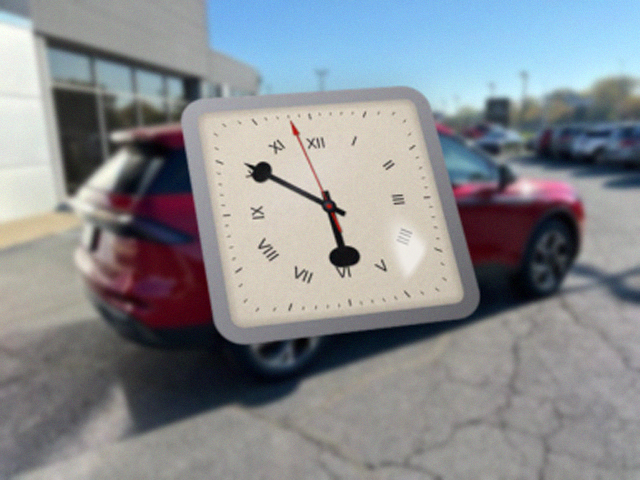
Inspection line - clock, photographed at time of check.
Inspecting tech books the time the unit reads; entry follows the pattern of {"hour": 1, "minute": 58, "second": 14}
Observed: {"hour": 5, "minute": 50, "second": 58}
